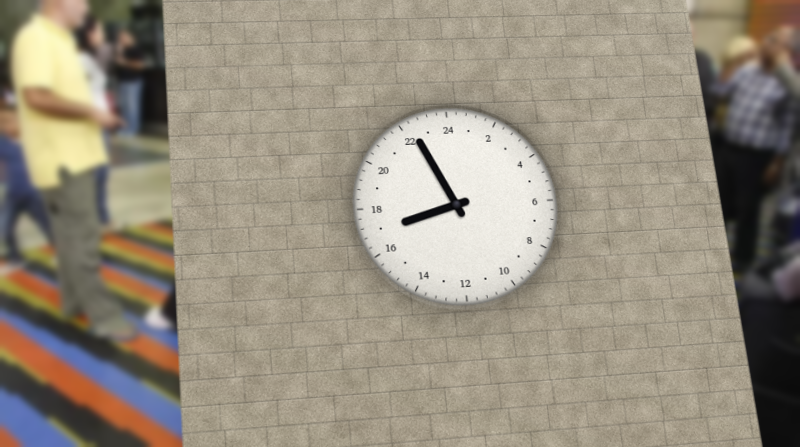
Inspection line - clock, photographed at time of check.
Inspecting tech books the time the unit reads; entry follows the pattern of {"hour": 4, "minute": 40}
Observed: {"hour": 16, "minute": 56}
